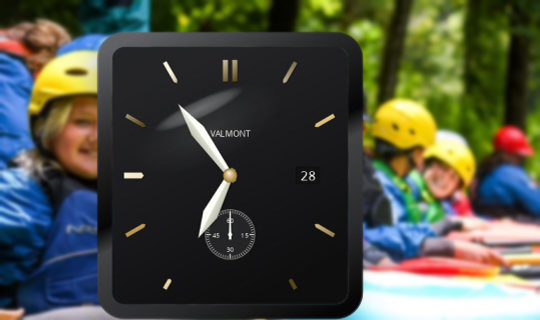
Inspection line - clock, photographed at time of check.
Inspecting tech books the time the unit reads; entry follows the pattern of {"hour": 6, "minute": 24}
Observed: {"hour": 6, "minute": 54}
